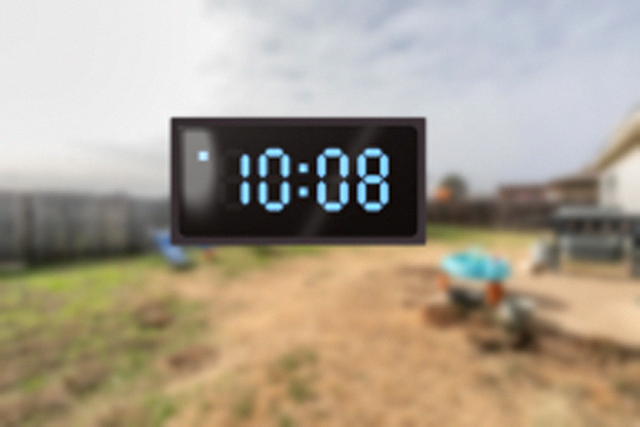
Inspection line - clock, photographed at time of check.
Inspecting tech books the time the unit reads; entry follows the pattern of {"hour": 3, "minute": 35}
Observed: {"hour": 10, "minute": 8}
